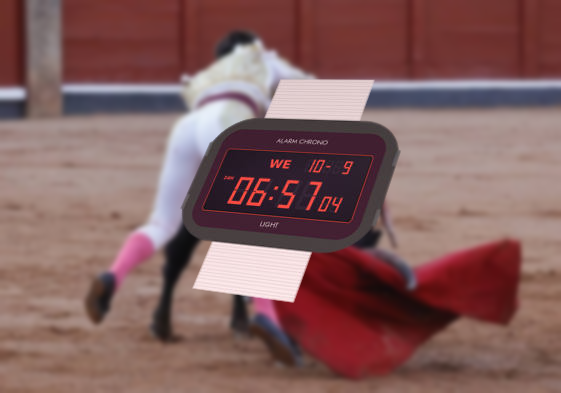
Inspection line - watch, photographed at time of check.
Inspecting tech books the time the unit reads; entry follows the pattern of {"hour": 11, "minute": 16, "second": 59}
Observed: {"hour": 6, "minute": 57, "second": 4}
